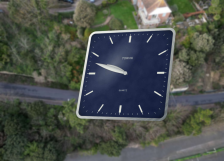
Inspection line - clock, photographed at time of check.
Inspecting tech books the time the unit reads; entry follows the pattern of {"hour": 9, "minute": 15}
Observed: {"hour": 9, "minute": 48}
